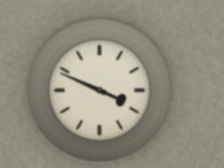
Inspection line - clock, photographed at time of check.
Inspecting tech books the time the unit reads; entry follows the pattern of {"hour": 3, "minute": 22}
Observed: {"hour": 3, "minute": 49}
